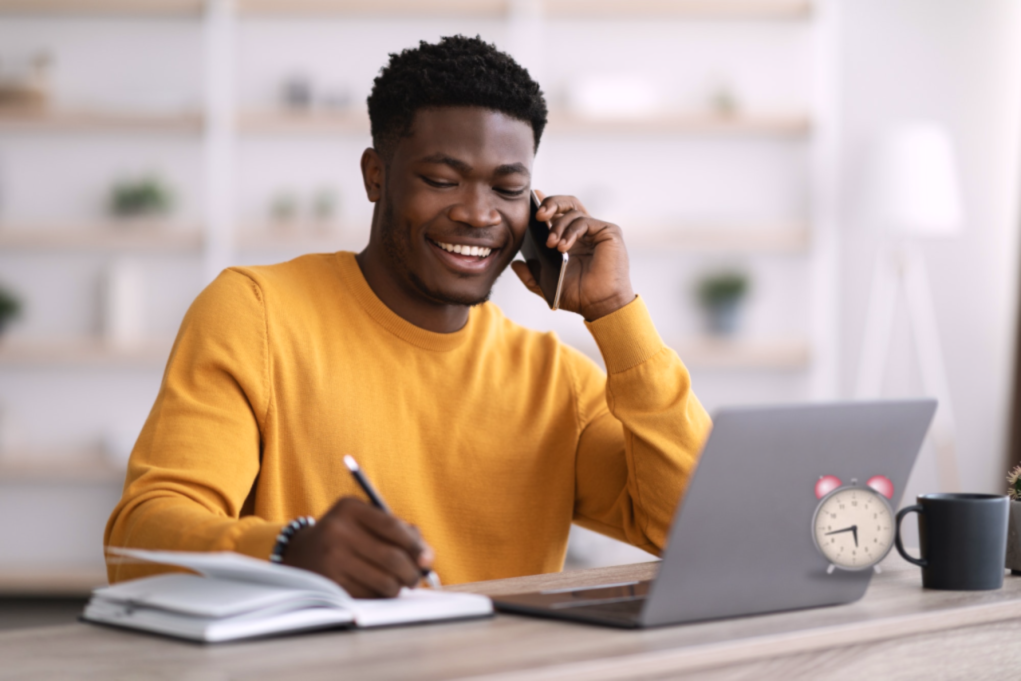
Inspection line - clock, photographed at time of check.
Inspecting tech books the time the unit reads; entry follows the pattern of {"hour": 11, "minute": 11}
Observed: {"hour": 5, "minute": 43}
